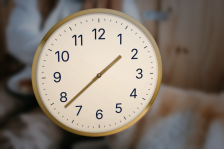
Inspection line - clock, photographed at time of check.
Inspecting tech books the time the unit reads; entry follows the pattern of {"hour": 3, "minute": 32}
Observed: {"hour": 1, "minute": 38}
